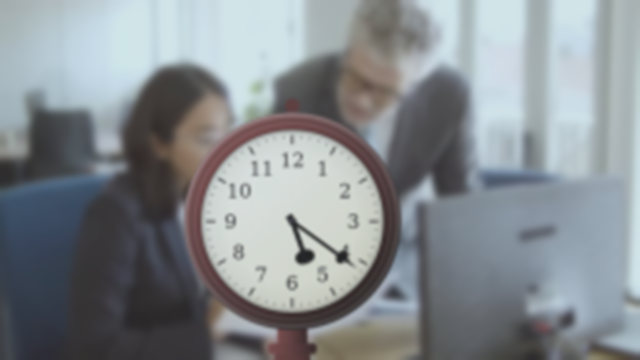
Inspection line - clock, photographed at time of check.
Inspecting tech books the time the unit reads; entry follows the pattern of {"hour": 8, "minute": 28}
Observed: {"hour": 5, "minute": 21}
